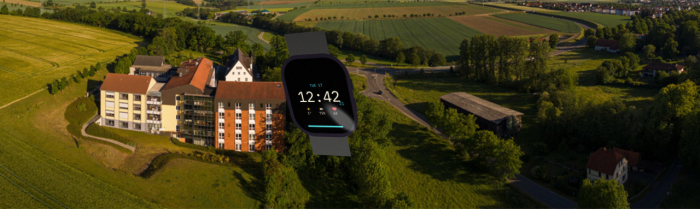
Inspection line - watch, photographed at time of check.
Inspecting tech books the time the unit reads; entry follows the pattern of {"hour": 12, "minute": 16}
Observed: {"hour": 12, "minute": 42}
